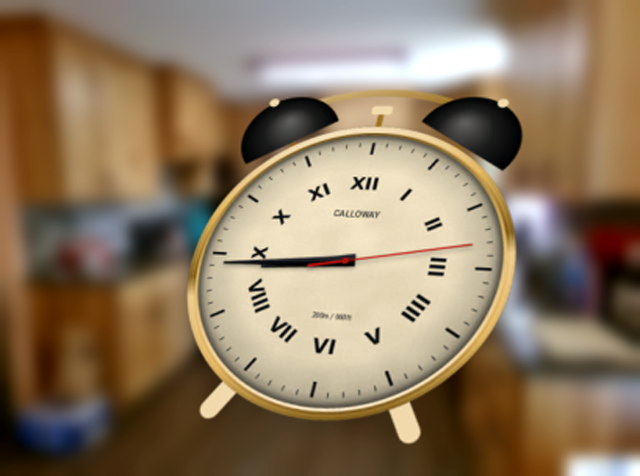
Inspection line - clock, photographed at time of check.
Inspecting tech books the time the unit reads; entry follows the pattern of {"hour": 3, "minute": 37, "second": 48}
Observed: {"hour": 8, "minute": 44, "second": 13}
